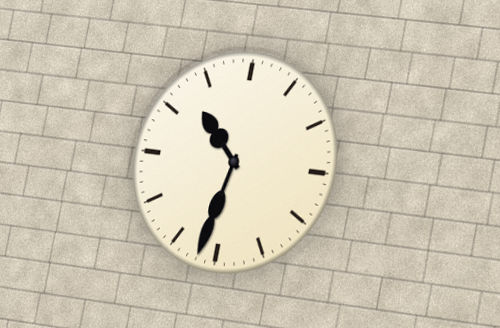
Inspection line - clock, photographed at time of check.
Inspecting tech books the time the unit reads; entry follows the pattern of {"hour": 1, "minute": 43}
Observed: {"hour": 10, "minute": 32}
